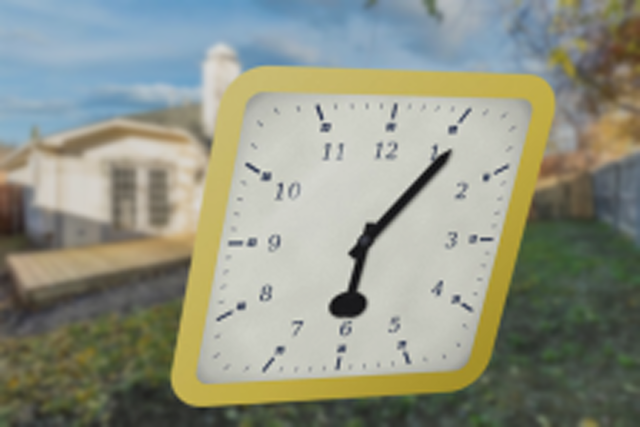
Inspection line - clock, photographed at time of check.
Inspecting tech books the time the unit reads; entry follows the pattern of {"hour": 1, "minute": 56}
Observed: {"hour": 6, "minute": 6}
